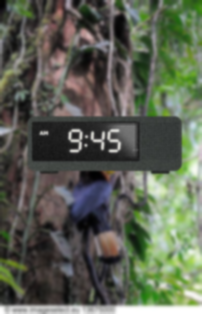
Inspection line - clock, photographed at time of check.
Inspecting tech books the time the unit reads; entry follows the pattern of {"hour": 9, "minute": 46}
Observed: {"hour": 9, "minute": 45}
